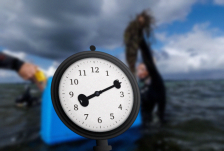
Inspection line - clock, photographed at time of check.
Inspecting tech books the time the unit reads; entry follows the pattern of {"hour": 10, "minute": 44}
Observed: {"hour": 8, "minute": 11}
